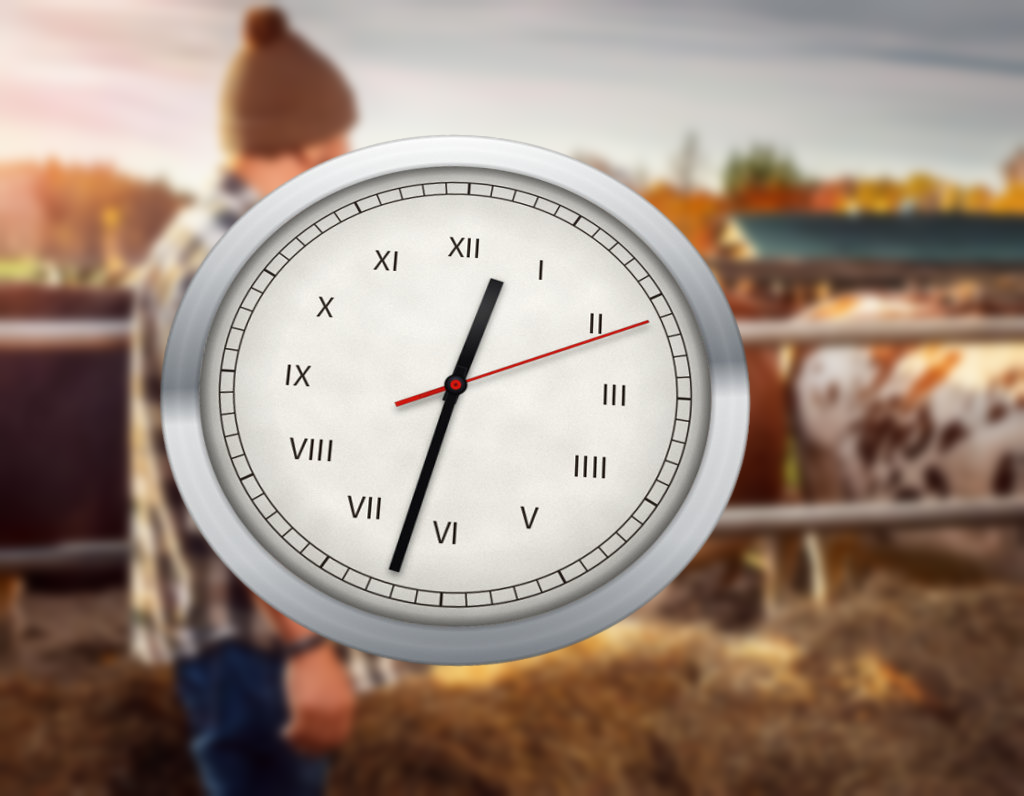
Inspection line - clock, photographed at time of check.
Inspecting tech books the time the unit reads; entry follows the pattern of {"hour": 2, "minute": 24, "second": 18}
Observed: {"hour": 12, "minute": 32, "second": 11}
